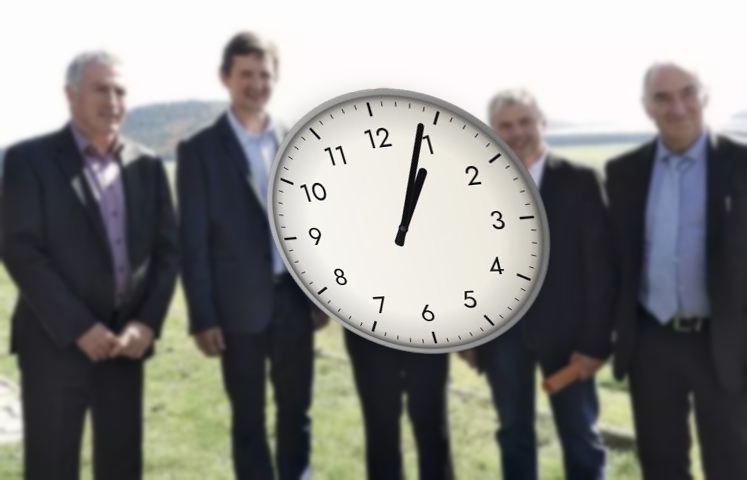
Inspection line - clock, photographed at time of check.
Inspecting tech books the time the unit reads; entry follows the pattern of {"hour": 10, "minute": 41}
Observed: {"hour": 1, "minute": 4}
